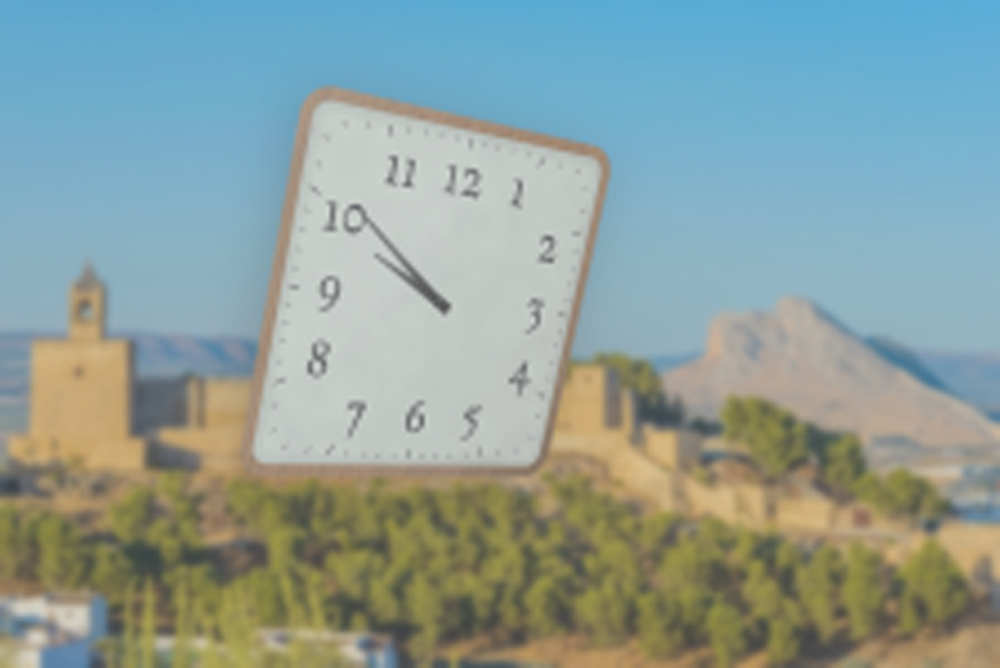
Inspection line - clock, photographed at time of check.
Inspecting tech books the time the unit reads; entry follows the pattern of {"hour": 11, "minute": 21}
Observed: {"hour": 9, "minute": 51}
